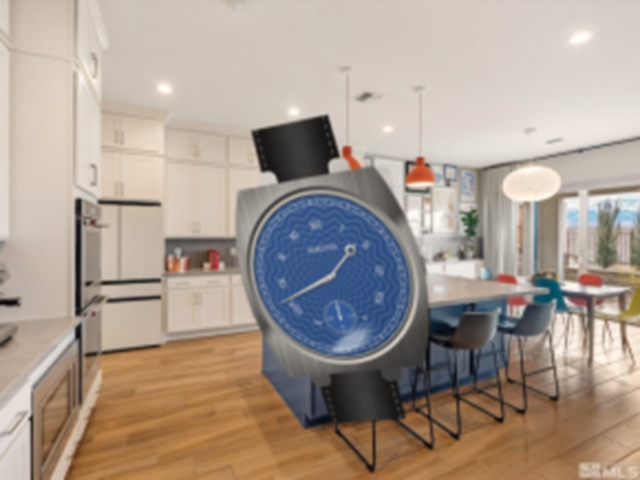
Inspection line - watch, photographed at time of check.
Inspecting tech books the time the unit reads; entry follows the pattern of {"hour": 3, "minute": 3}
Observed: {"hour": 1, "minute": 42}
